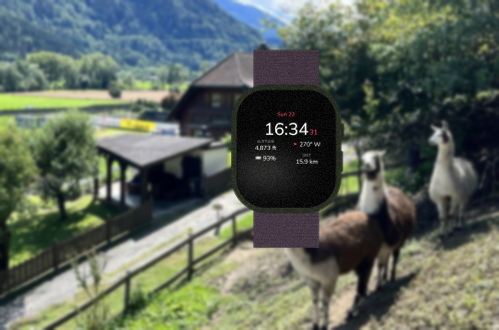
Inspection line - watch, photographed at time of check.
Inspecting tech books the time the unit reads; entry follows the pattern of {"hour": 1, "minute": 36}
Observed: {"hour": 16, "minute": 34}
